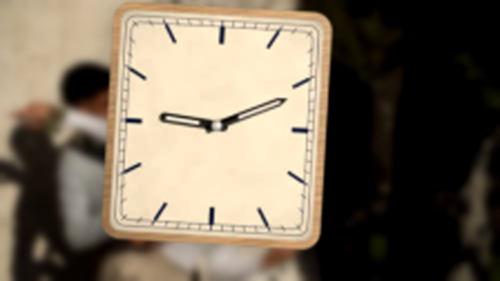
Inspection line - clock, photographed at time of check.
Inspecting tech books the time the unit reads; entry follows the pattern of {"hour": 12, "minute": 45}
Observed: {"hour": 9, "minute": 11}
